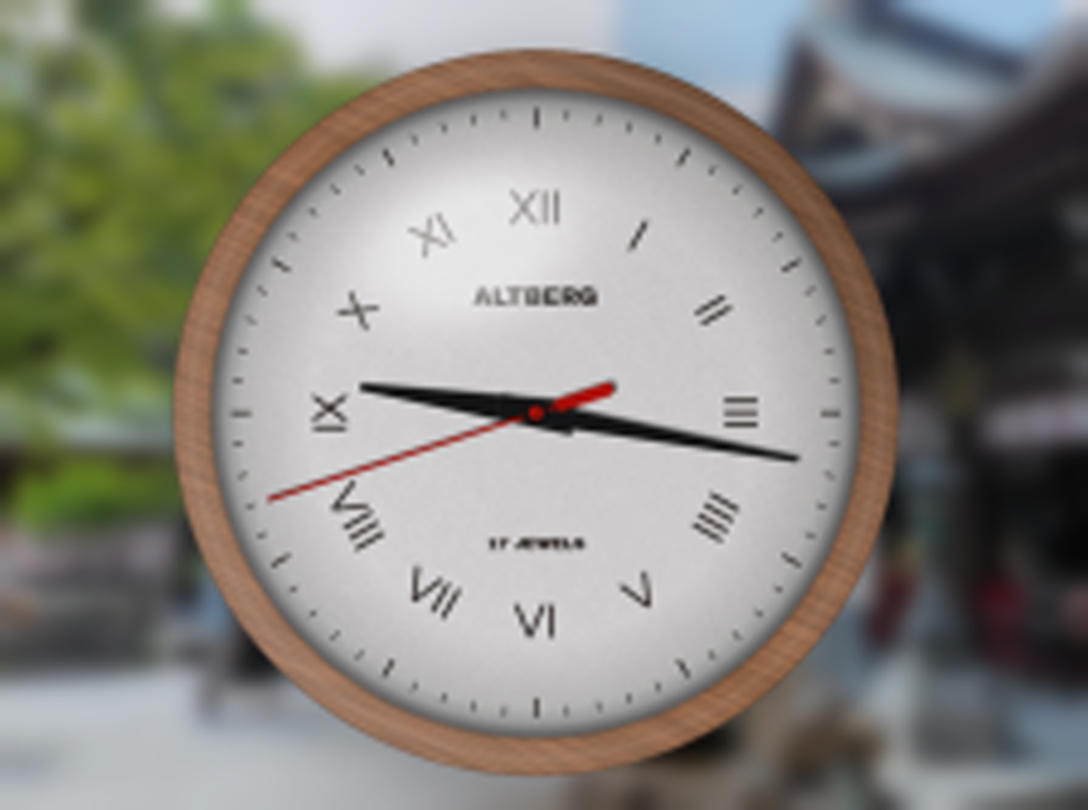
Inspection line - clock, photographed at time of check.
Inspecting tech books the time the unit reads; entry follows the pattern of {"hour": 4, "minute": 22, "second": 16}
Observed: {"hour": 9, "minute": 16, "second": 42}
